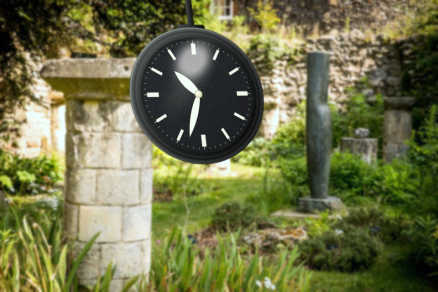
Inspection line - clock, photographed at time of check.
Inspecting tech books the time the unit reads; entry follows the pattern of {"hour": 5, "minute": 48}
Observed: {"hour": 10, "minute": 33}
